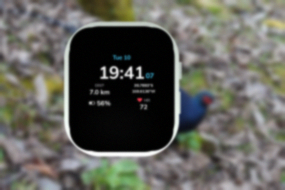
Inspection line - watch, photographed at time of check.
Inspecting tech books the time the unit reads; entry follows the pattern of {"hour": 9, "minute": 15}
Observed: {"hour": 19, "minute": 41}
